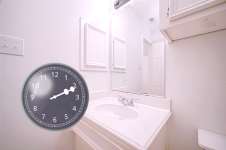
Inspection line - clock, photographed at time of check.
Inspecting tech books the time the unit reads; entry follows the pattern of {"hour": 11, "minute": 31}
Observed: {"hour": 2, "minute": 11}
